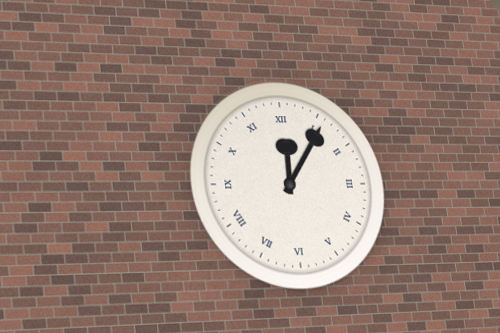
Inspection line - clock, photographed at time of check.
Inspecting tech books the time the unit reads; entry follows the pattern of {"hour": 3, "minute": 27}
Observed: {"hour": 12, "minute": 6}
